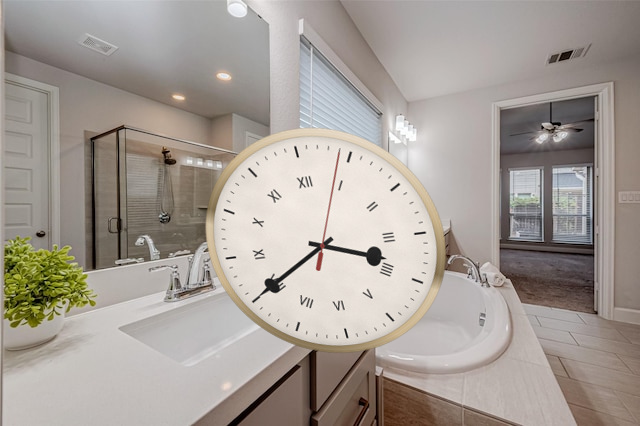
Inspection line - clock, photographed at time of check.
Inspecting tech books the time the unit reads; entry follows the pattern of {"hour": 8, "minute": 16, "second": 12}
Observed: {"hour": 3, "minute": 40, "second": 4}
